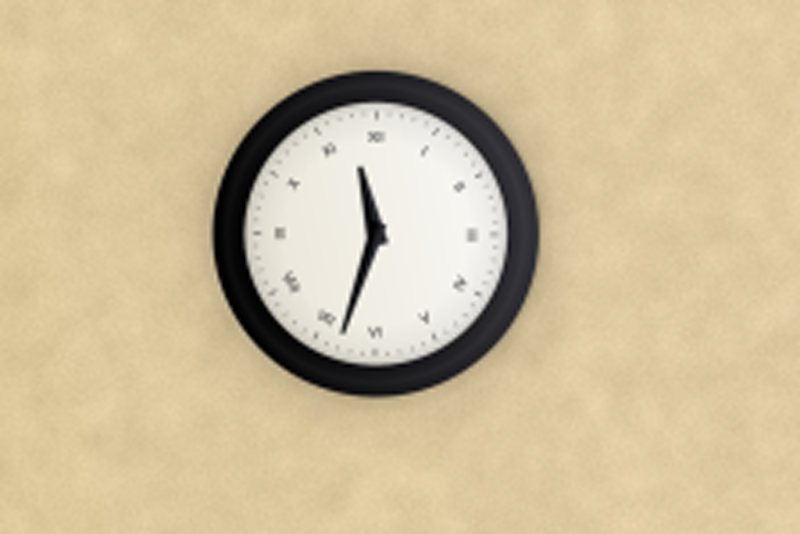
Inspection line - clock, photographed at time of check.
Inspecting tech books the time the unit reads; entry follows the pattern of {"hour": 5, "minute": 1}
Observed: {"hour": 11, "minute": 33}
